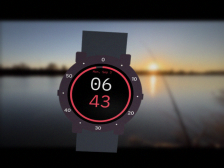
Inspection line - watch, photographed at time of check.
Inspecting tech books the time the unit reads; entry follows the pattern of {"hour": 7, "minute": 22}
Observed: {"hour": 6, "minute": 43}
